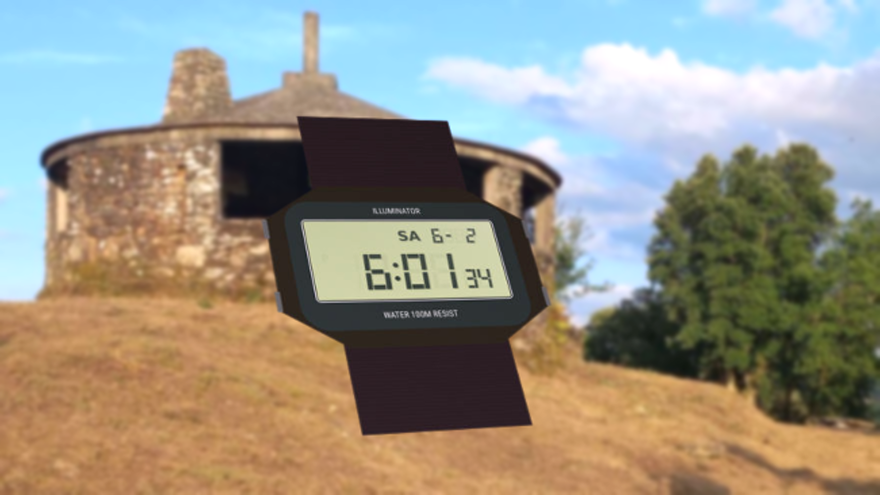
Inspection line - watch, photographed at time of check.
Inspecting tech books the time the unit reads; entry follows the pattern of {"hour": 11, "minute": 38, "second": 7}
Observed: {"hour": 6, "minute": 1, "second": 34}
